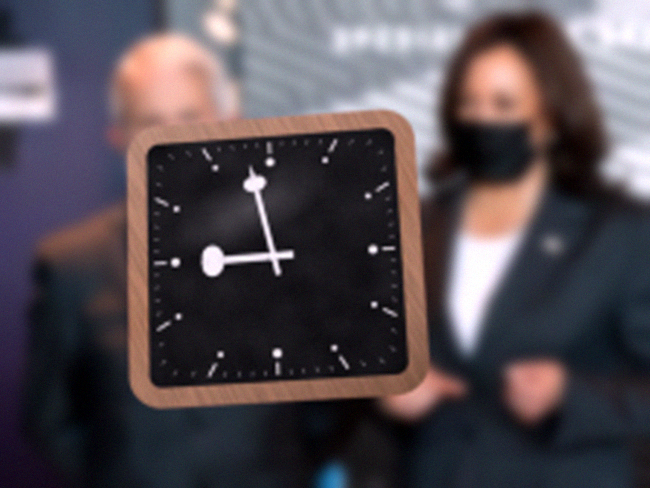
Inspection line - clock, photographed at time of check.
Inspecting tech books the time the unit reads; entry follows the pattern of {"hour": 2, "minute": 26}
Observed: {"hour": 8, "minute": 58}
